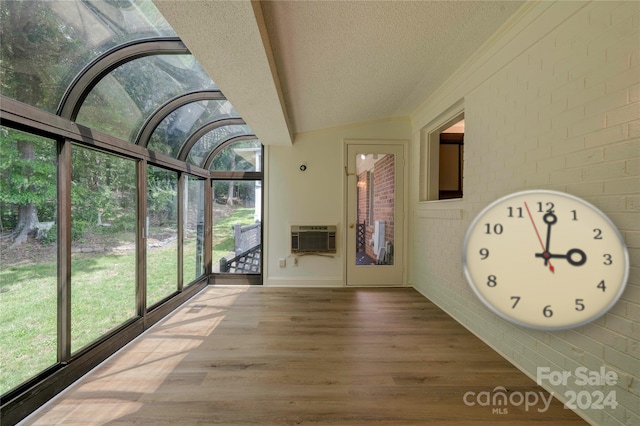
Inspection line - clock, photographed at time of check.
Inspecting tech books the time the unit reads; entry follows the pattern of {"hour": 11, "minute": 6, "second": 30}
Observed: {"hour": 3, "minute": 0, "second": 57}
